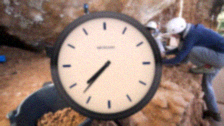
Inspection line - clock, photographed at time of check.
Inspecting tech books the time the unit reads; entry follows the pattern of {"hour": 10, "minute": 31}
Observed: {"hour": 7, "minute": 37}
